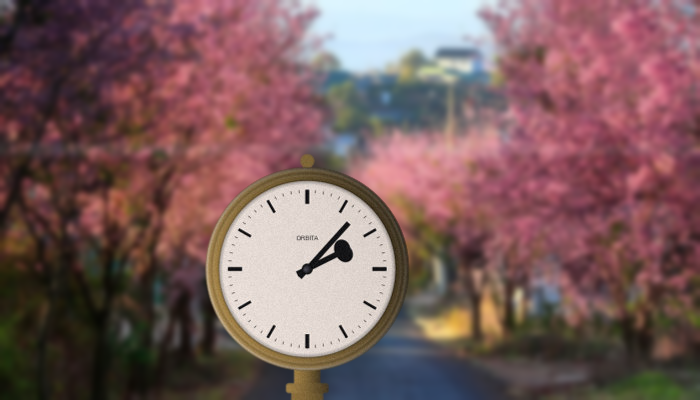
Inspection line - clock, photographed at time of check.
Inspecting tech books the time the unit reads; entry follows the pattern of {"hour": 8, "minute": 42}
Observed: {"hour": 2, "minute": 7}
